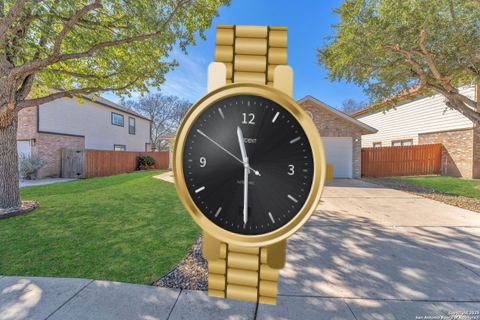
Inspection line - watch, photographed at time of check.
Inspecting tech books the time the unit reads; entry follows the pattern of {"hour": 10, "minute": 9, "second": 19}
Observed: {"hour": 11, "minute": 29, "second": 50}
